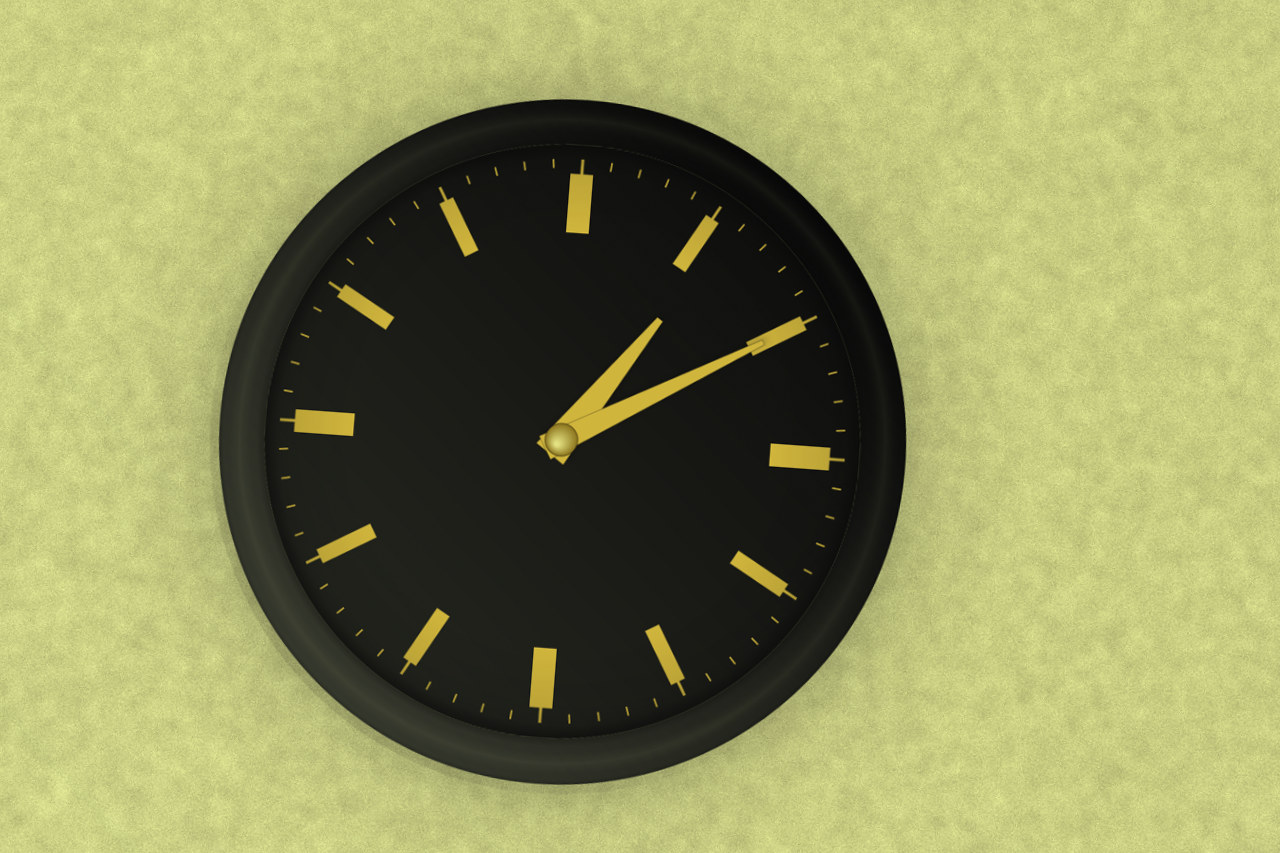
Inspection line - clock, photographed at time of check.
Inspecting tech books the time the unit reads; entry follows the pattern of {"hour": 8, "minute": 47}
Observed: {"hour": 1, "minute": 10}
